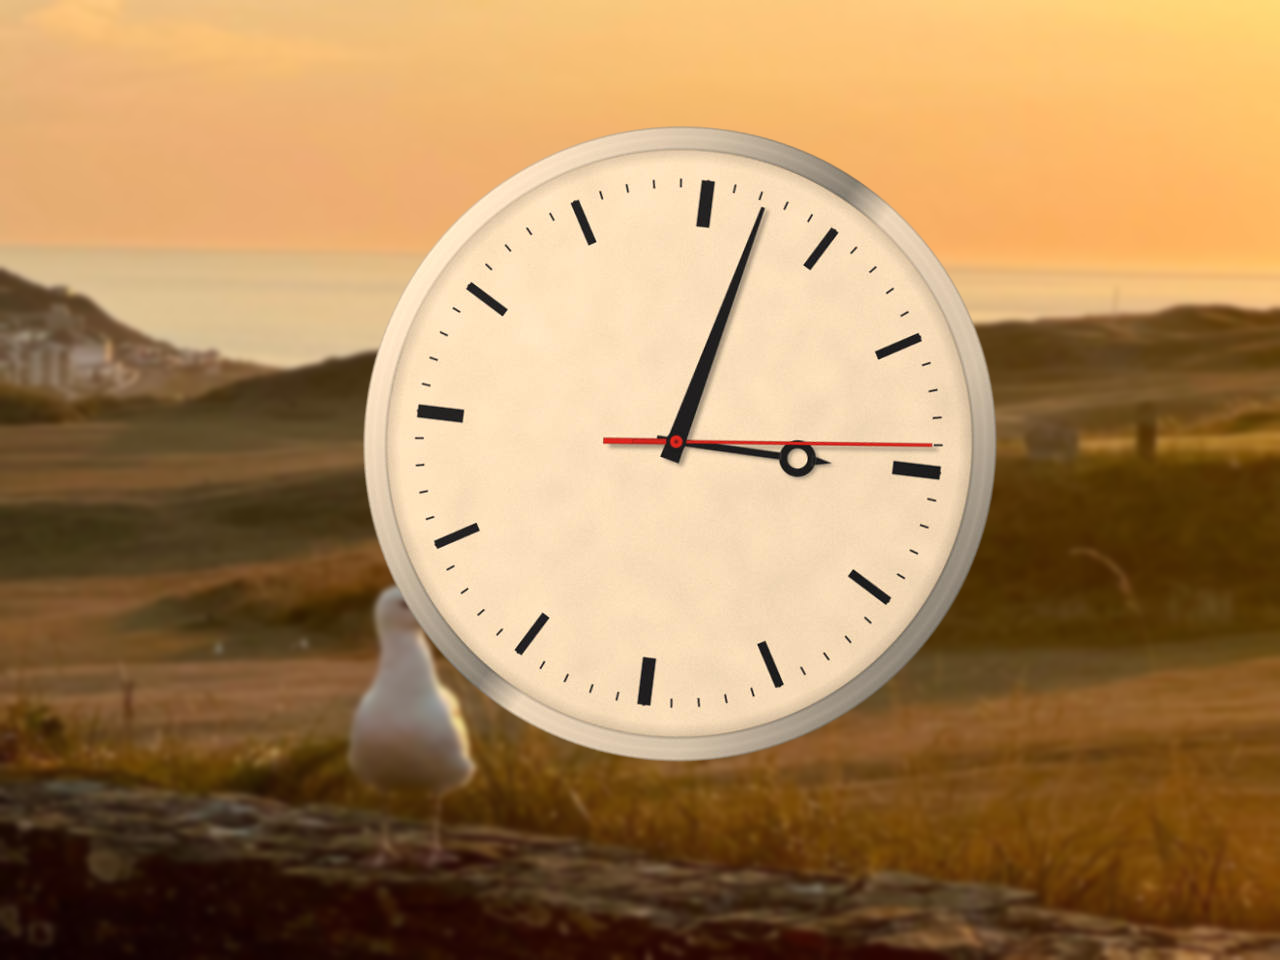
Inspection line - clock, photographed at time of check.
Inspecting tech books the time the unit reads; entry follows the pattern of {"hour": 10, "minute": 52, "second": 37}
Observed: {"hour": 3, "minute": 2, "second": 14}
